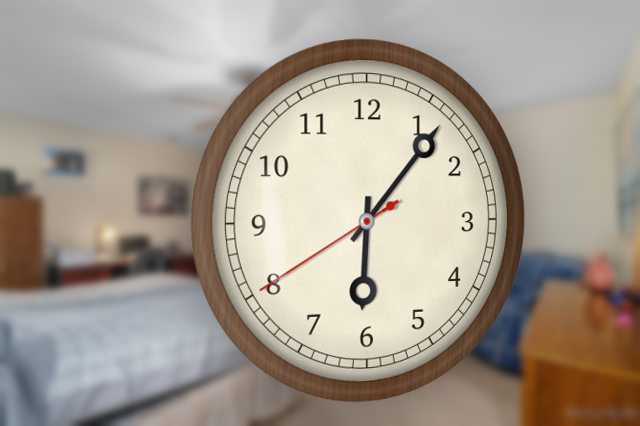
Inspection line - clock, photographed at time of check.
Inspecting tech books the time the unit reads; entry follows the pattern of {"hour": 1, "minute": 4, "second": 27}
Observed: {"hour": 6, "minute": 6, "second": 40}
